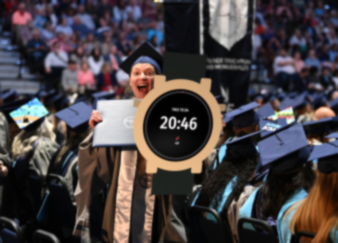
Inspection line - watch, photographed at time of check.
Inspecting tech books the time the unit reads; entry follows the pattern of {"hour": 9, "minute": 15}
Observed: {"hour": 20, "minute": 46}
